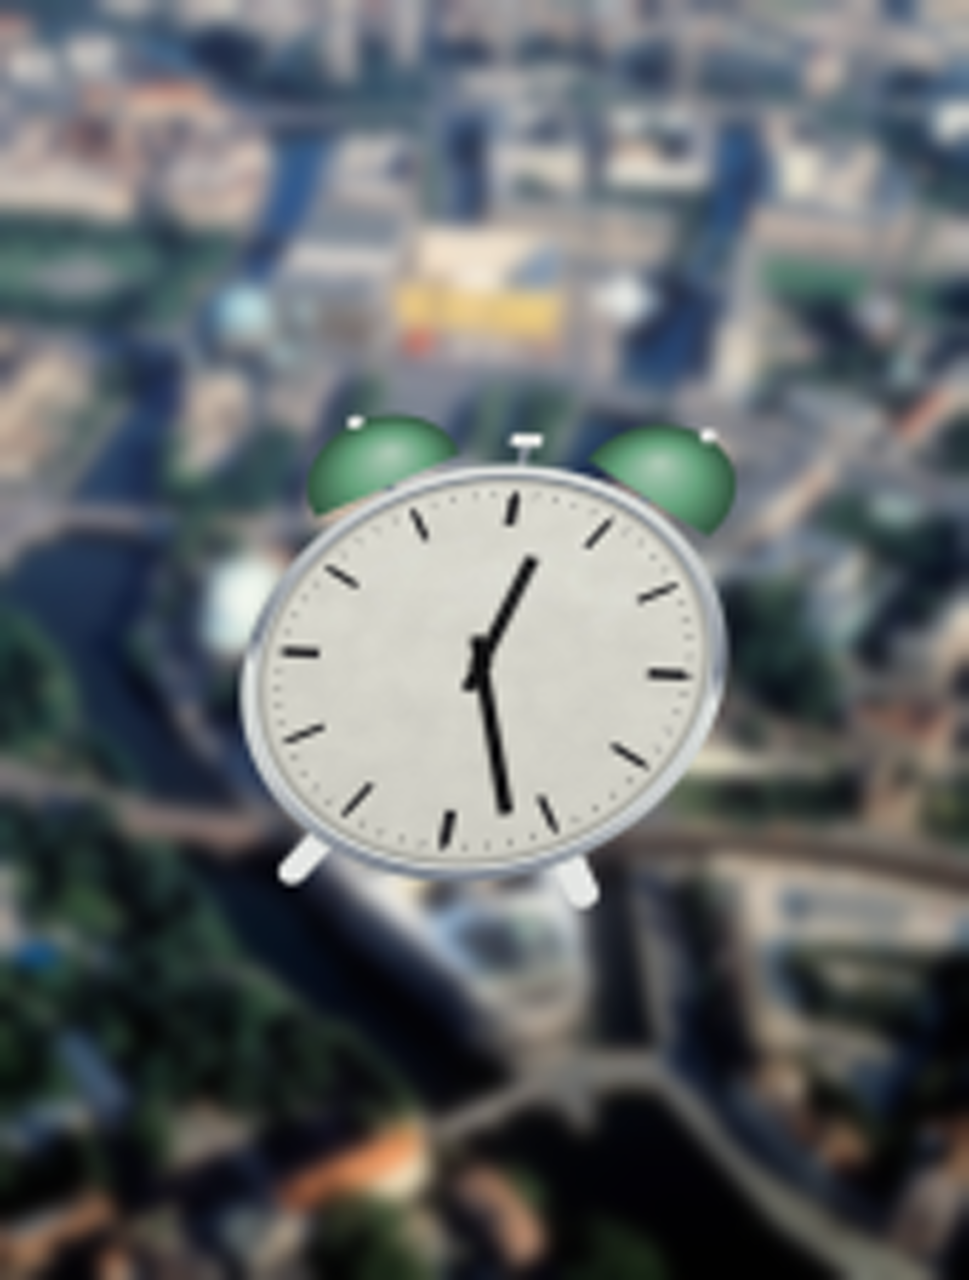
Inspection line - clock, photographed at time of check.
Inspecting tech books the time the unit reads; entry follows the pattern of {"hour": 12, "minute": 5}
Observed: {"hour": 12, "minute": 27}
